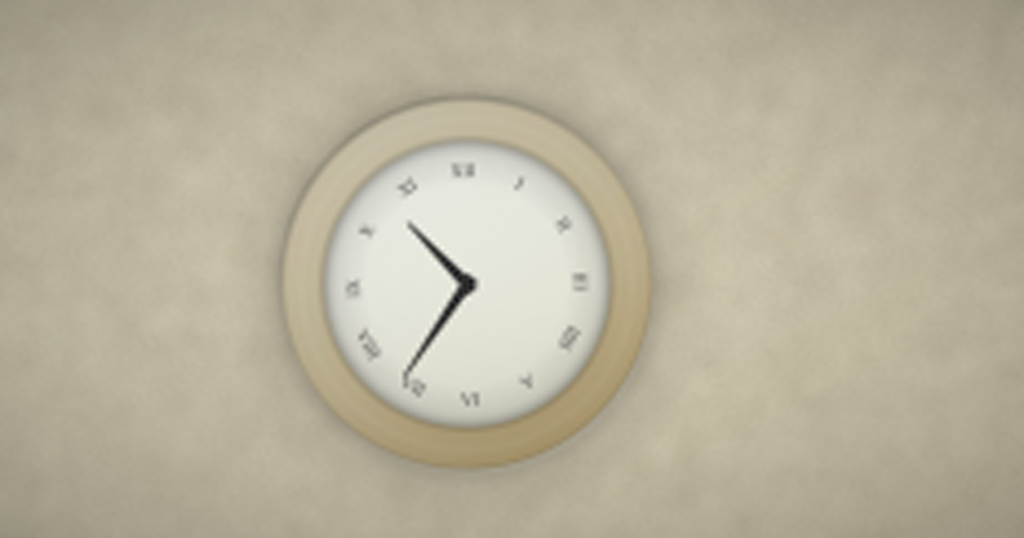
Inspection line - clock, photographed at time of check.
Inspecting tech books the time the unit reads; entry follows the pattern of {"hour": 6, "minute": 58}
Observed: {"hour": 10, "minute": 36}
